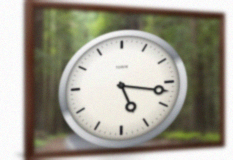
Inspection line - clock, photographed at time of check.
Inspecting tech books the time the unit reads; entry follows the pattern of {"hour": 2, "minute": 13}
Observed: {"hour": 5, "minute": 17}
